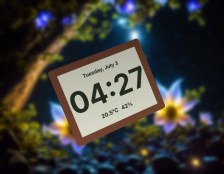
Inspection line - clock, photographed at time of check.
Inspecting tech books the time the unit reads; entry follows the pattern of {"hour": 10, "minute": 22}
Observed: {"hour": 4, "minute": 27}
